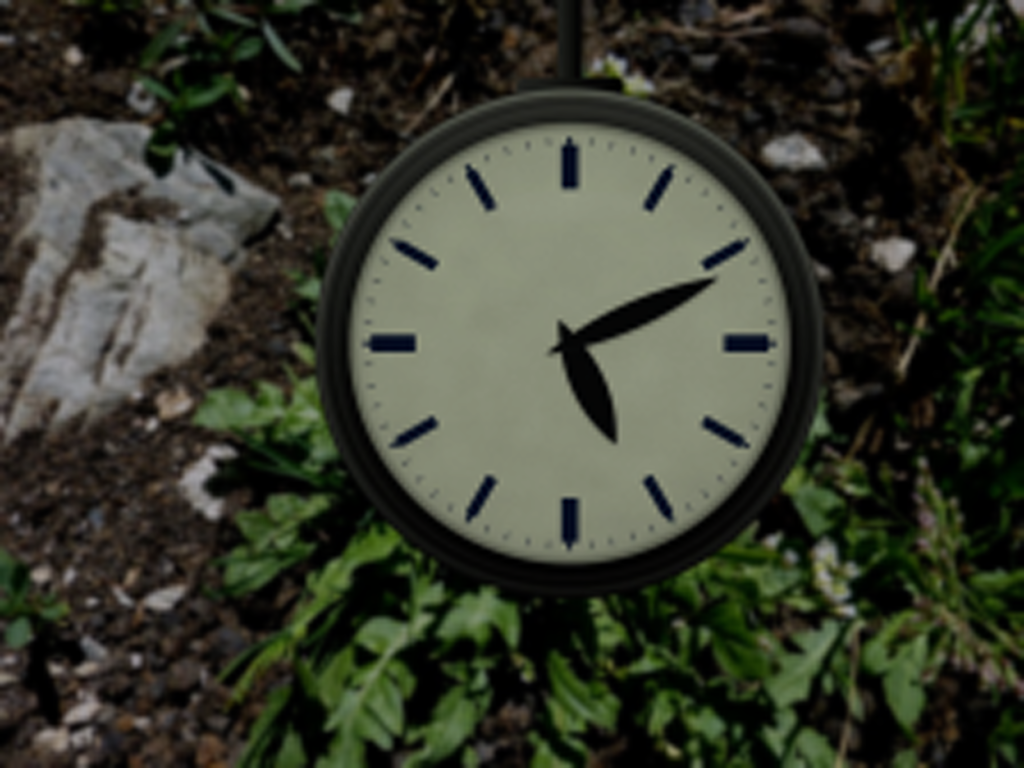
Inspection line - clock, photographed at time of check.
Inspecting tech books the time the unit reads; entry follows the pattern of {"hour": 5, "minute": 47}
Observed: {"hour": 5, "minute": 11}
